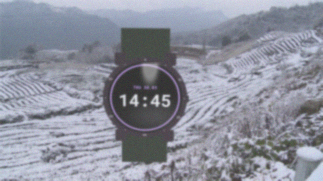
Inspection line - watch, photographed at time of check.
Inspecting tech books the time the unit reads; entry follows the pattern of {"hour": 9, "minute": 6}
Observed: {"hour": 14, "minute": 45}
